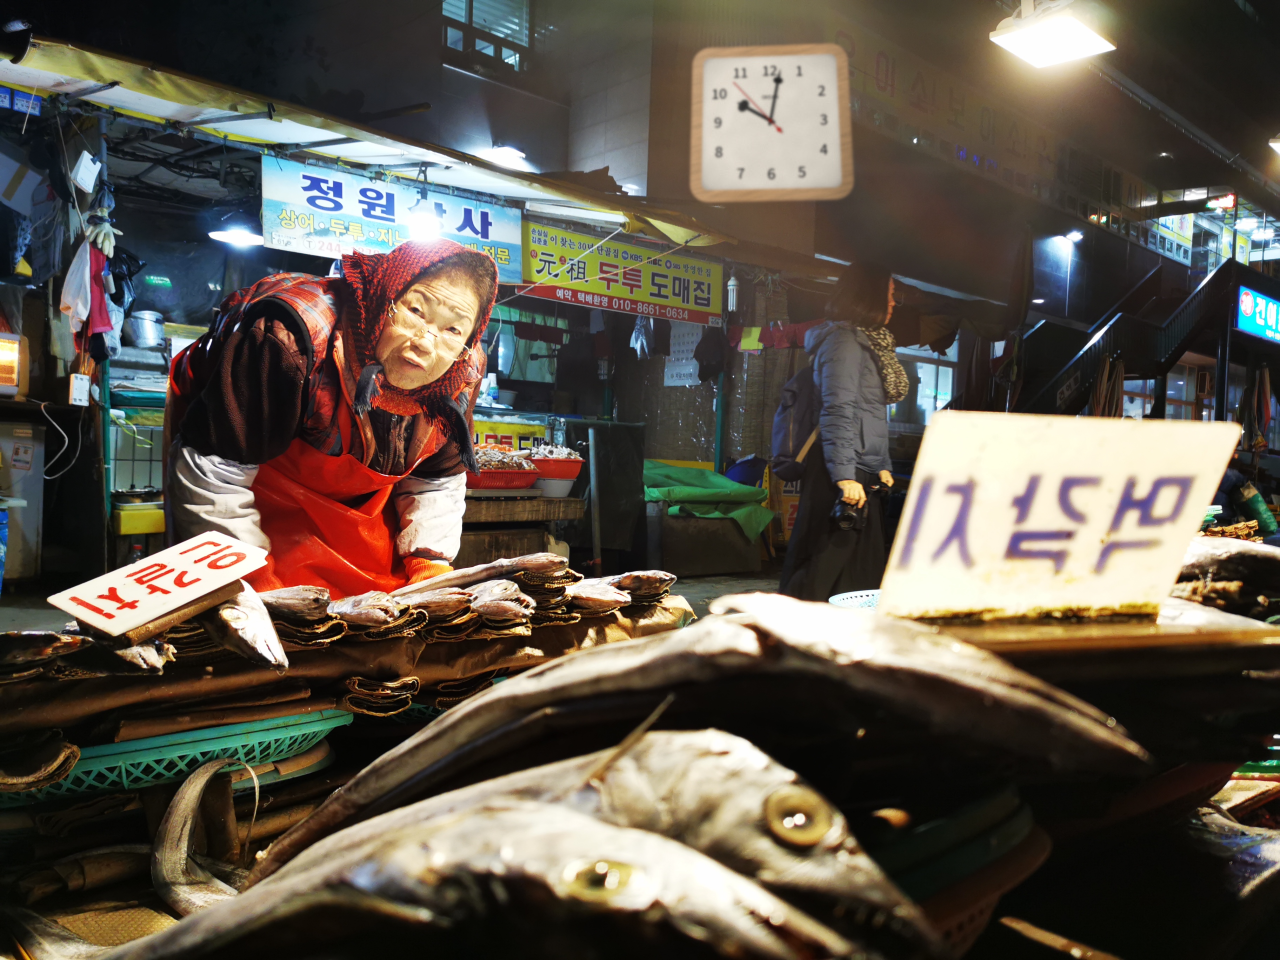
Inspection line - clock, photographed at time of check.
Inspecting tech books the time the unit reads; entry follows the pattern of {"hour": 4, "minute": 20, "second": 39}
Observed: {"hour": 10, "minute": 1, "second": 53}
